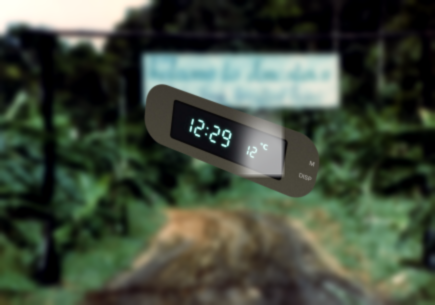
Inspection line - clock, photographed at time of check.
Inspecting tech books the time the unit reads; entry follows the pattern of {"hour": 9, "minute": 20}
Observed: {"hour": 12, "minute": 29}
